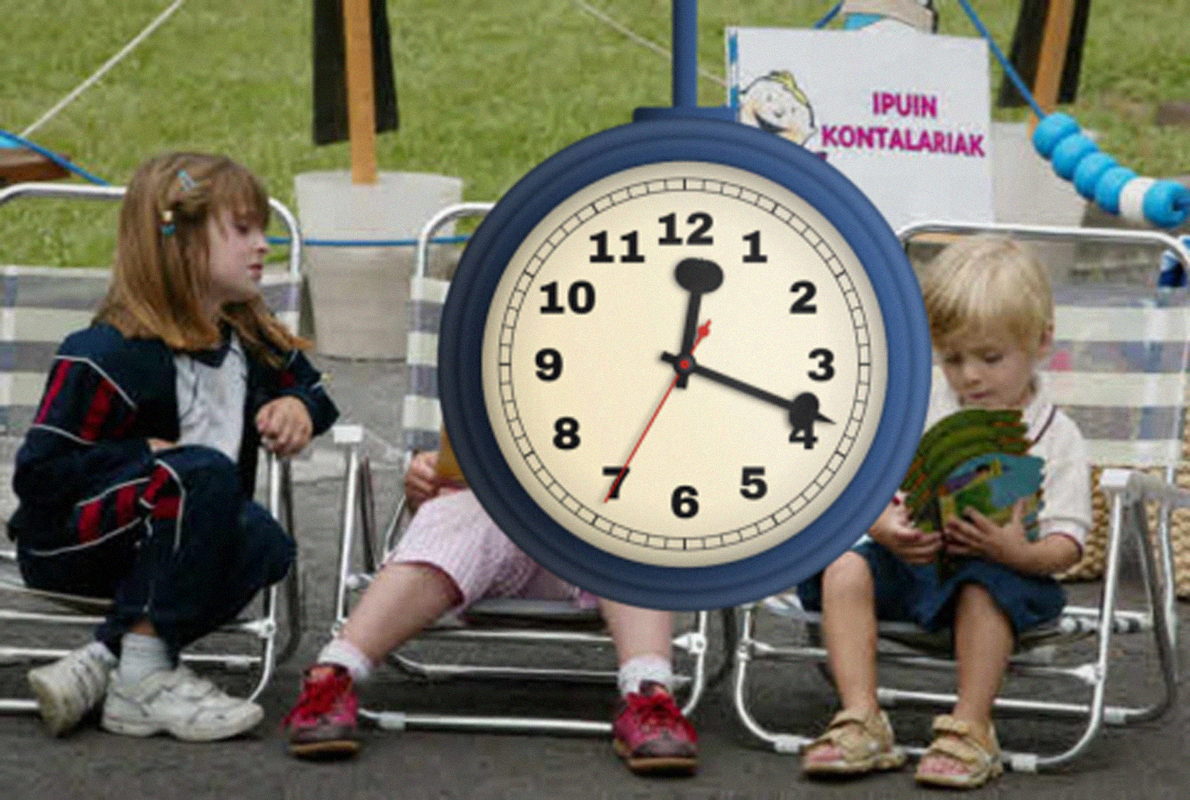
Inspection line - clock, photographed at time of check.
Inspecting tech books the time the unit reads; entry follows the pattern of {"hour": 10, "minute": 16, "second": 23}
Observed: {"hour": 12, "minute": 18, "second": 35}
